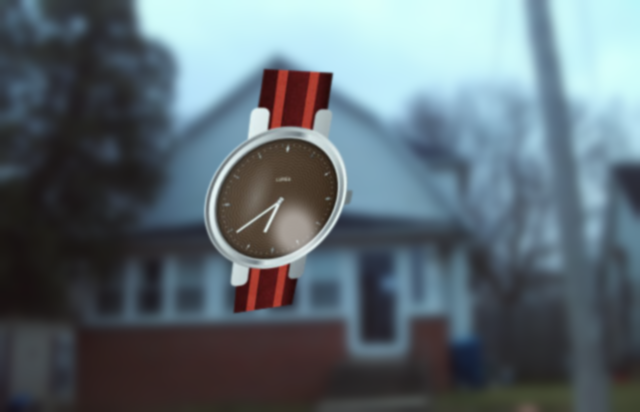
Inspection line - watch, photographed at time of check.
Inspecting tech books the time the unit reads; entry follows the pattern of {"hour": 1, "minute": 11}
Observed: {"hour": 6, "minute": 39}
